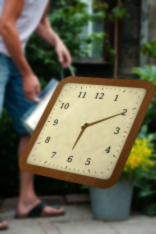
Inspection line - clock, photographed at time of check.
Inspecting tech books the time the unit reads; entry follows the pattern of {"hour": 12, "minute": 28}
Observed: {"hour": 6, "minute": 10}
